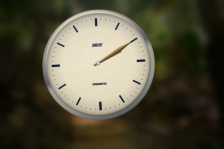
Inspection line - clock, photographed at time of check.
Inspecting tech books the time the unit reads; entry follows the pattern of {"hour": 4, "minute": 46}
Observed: {"hour": 2, "minute": 10}
